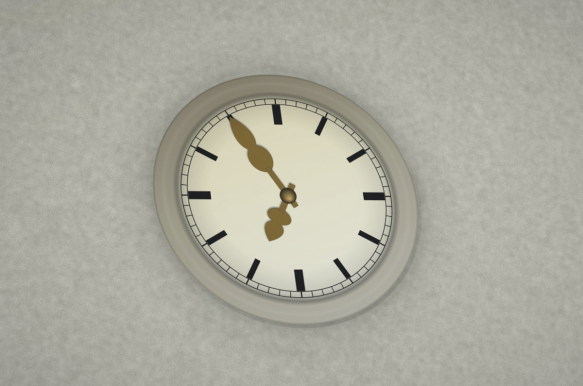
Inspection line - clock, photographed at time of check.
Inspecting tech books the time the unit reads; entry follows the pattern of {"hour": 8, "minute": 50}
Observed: {"hour": 6, "minute": 55}
